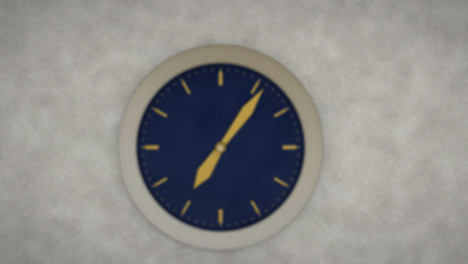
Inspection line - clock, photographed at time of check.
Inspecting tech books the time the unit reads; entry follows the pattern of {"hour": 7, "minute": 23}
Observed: {"hour": 7, "minute": 6}
